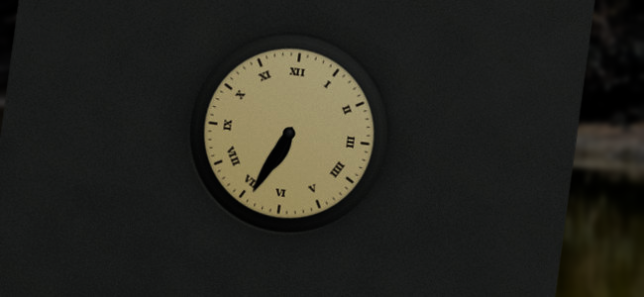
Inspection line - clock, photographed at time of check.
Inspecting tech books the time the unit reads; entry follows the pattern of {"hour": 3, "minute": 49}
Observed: {"hour": 6, "minute": 34}
